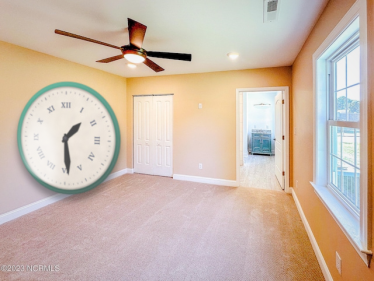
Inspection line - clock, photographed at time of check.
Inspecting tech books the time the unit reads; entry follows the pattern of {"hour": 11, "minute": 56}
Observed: {"hour": 1, "minute": 29}
